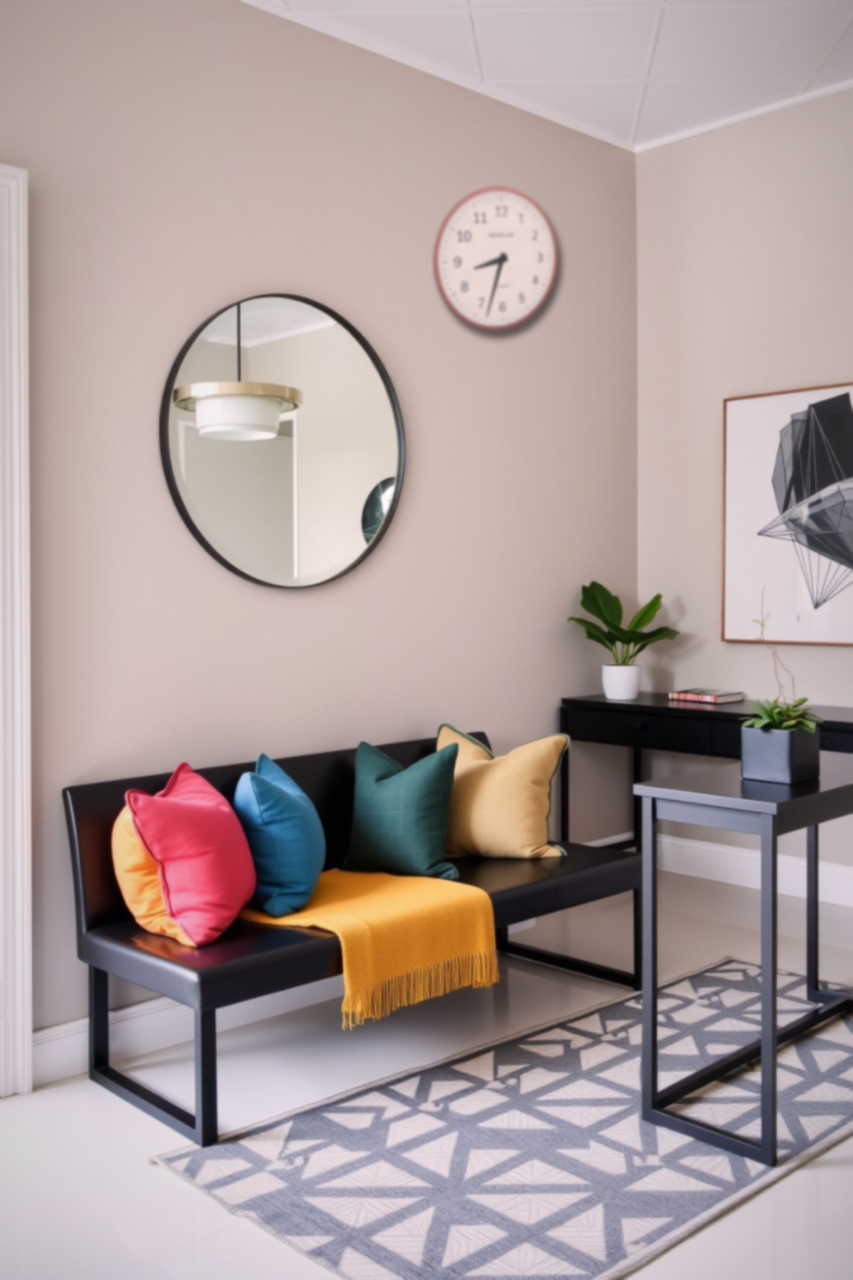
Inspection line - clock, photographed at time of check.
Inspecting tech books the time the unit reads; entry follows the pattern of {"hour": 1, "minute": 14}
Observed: {"hour": 8, "minute": 33}
